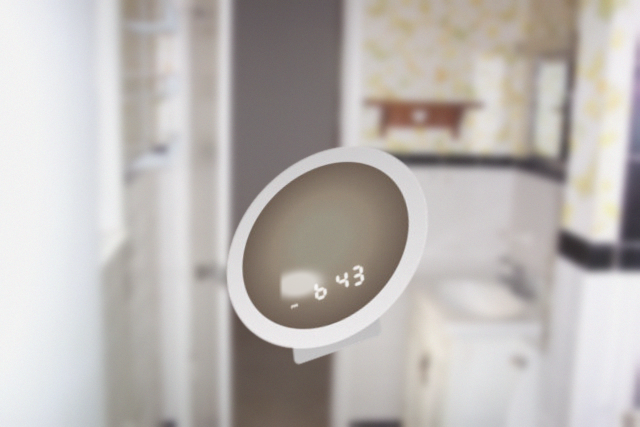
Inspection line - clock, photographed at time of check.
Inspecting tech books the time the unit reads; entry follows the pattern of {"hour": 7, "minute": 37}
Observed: {"hour": 6, "minute": 43}
